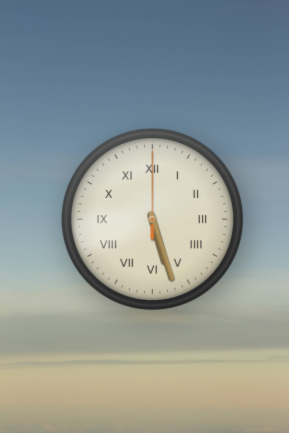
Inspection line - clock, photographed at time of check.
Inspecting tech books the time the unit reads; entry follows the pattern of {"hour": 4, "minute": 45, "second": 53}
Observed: {"hour": 5, "minute": 27, "second": 0}
